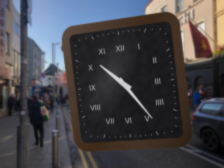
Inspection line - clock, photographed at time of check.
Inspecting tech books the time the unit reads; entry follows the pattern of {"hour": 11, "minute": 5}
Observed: {"hour": 10, "minute": 24}
